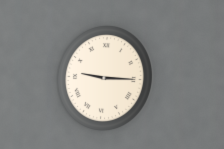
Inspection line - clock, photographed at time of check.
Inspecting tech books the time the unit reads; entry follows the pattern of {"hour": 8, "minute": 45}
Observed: {"hour": 9, "minute": 15}
